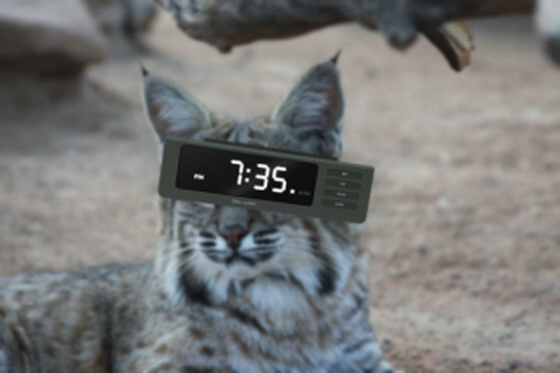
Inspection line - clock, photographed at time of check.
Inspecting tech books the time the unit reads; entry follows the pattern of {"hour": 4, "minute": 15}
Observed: {"hour": 7, "minute": 35}
